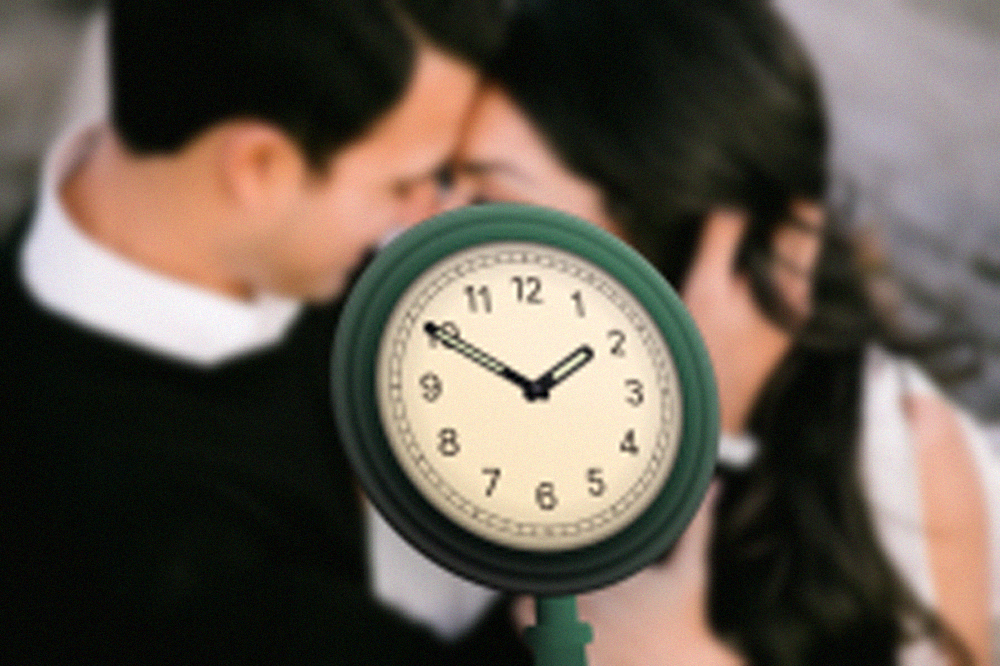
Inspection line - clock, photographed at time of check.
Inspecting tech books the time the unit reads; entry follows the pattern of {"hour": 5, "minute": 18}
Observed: {"hour": 1, "minute": 50}
